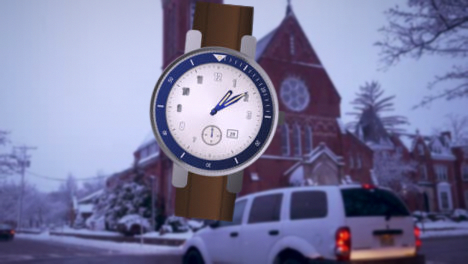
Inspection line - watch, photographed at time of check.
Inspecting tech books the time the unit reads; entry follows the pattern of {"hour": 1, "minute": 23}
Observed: {"hour": 1, "minute": 9}
